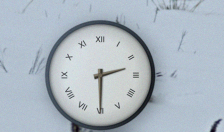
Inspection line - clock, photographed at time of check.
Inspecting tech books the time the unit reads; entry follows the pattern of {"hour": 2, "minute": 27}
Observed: {"hour": 2, "minute": 30}
